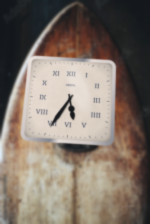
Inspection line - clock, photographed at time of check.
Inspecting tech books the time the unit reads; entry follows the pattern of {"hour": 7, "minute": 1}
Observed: {"hour": 5, "minute": 35}
